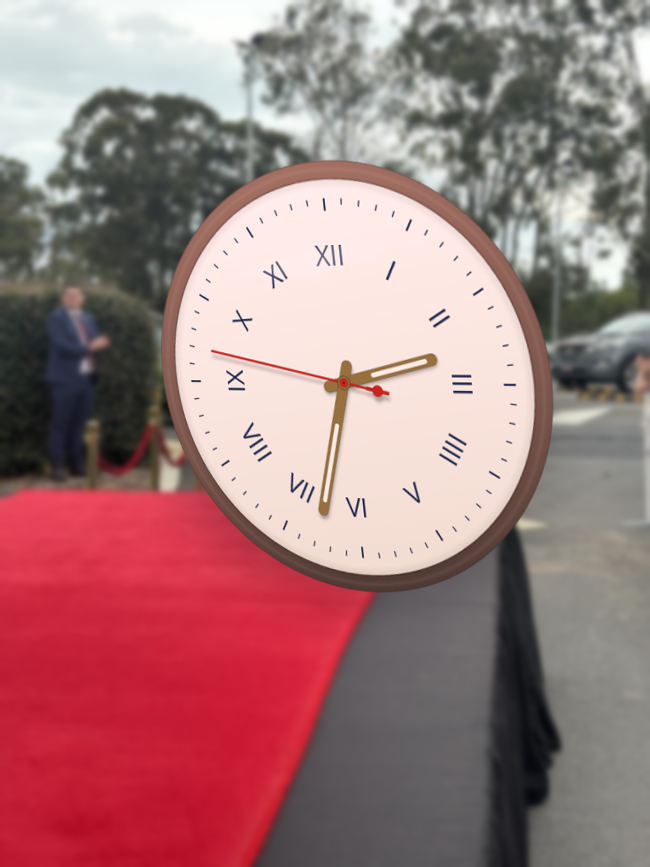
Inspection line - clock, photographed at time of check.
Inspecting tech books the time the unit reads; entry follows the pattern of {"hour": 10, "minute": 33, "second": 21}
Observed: {"hour": 2, "minute": 32, "second": 47}
